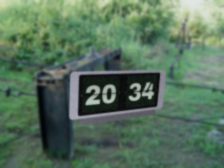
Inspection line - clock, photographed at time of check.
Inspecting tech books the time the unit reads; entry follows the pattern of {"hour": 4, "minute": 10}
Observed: {"hour": 20, "minute": 34}
